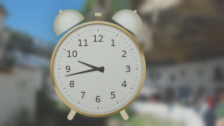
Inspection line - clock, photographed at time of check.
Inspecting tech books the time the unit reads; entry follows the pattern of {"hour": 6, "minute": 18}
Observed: {"hour": 9, "minute": 43}
